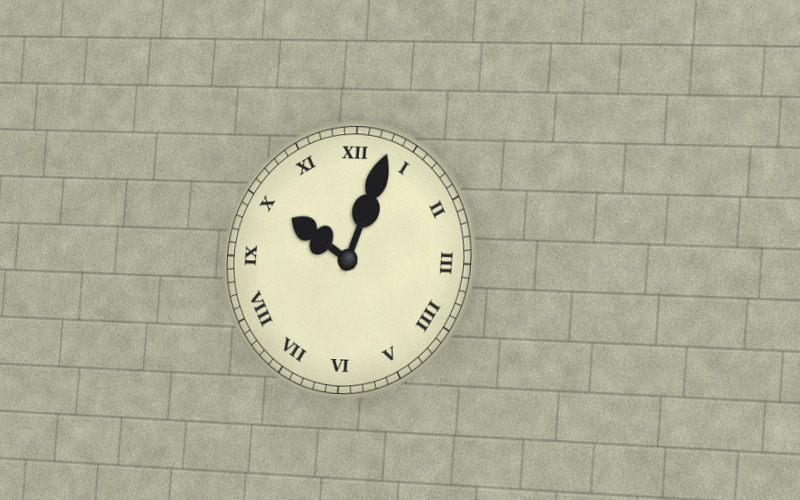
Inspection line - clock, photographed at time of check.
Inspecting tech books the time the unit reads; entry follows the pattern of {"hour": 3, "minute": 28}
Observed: {"hour": 10, "minute": 3}
